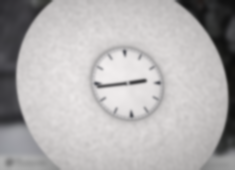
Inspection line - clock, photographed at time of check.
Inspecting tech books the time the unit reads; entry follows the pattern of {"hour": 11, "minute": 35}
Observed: {"hour": 2, "minute": 44}
